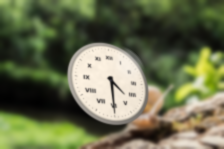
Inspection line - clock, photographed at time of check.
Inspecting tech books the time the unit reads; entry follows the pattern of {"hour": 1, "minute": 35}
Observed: {"hour": 4, "minute": 30}
